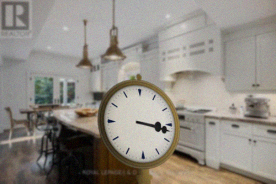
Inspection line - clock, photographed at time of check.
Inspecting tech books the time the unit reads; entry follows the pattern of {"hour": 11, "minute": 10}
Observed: {"hour": 3, "minute": 17}
